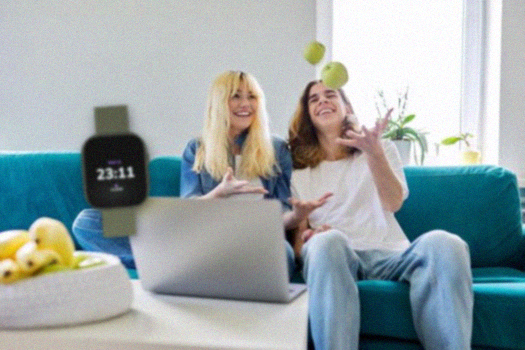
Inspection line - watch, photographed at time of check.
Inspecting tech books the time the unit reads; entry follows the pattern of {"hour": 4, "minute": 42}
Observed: {"hour": 23, "minute": 11}
